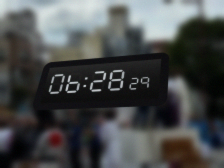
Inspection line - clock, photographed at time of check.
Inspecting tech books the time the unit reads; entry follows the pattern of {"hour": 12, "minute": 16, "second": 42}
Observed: {"hour": 6, "minute": 28, "second": 29}
